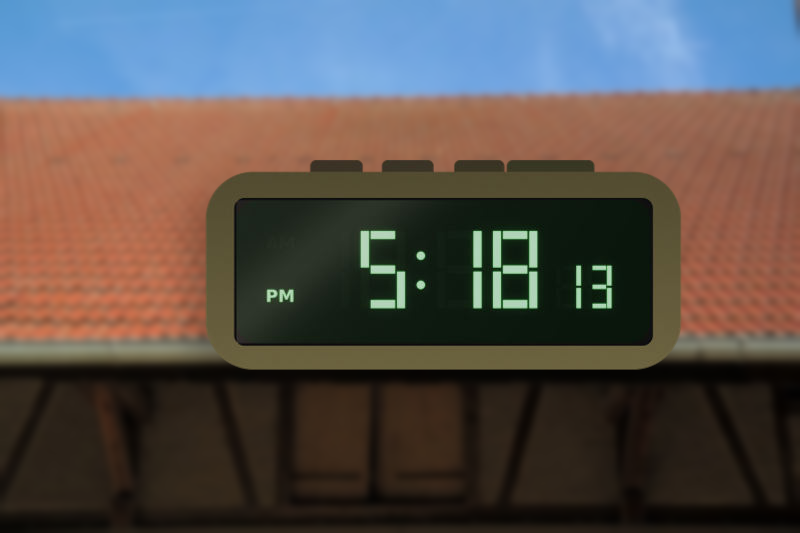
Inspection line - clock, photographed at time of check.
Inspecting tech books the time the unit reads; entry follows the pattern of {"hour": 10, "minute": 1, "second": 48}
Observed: {"hour": 5, "minute": 18, "second": 13}
